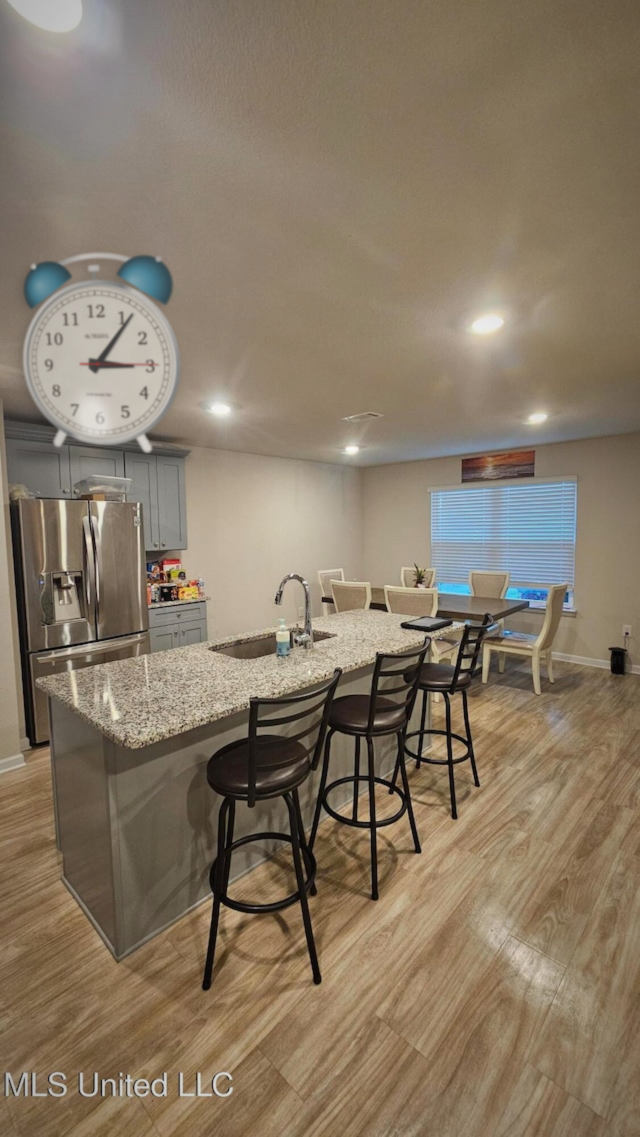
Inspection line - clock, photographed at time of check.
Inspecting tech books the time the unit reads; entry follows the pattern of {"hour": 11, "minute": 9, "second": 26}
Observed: {"hour": 3, "minute": 6, "second": 15}
